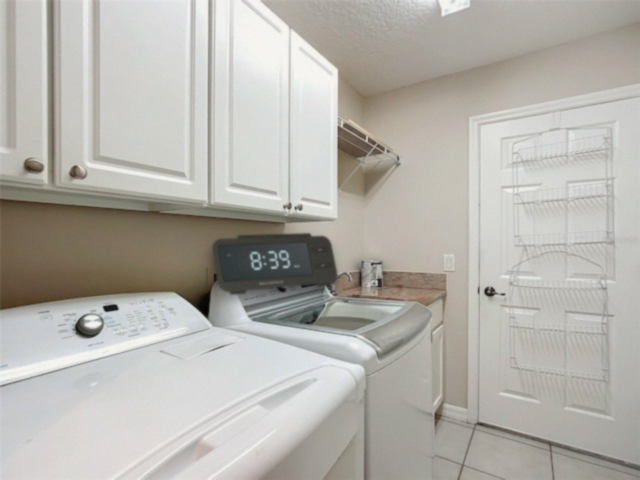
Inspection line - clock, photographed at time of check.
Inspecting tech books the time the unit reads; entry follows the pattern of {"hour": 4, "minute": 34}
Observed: {"hour": 8, "minute": 39}
